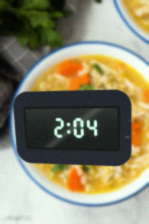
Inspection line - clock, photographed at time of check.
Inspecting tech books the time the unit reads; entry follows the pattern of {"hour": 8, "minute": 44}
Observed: {"hour": 2, "minute": 4}
